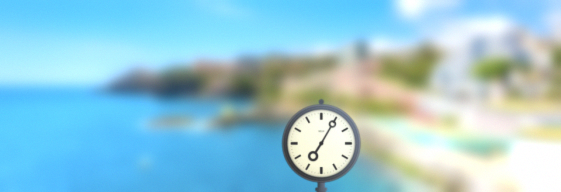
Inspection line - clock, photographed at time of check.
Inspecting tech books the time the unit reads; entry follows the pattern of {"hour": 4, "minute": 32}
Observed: {"hour": 7, "minute": 5}
